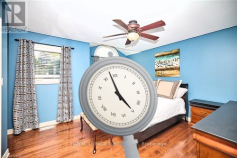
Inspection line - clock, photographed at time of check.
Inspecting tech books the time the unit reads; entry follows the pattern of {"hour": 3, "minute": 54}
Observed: {"hour": 4, "minute": 58}
